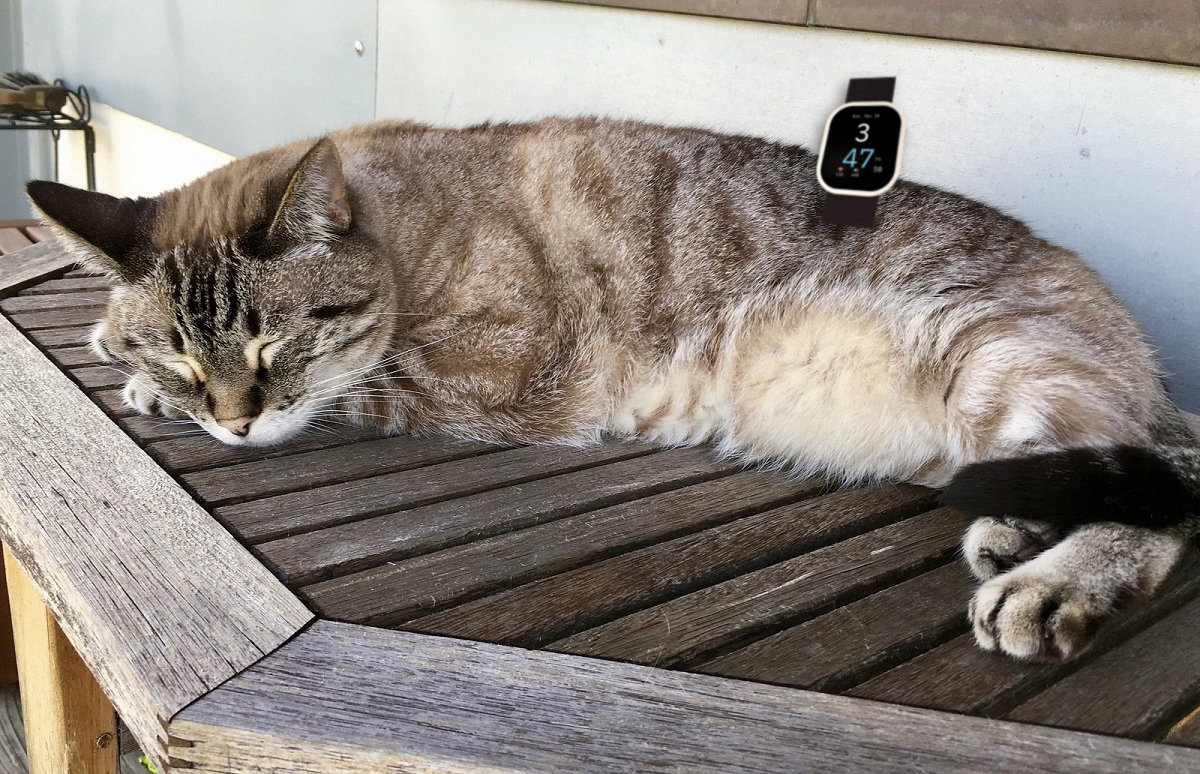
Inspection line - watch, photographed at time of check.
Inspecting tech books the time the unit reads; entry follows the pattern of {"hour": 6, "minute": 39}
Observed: {"hour": 3, "minute": 47}
